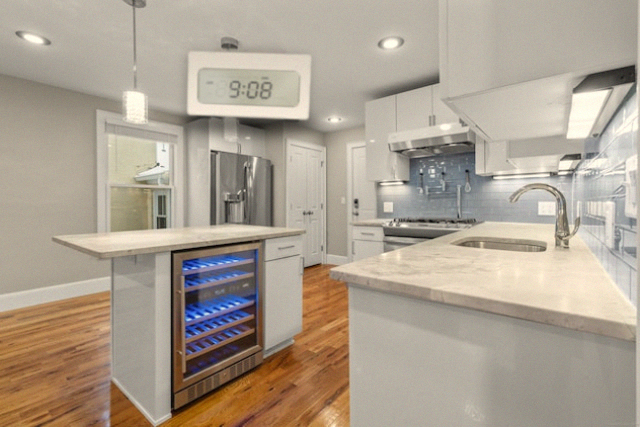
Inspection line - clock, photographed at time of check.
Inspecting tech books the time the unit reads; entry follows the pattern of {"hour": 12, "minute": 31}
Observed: {"hour": 9, "minute": 8}
